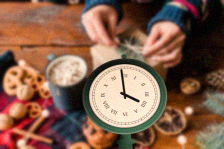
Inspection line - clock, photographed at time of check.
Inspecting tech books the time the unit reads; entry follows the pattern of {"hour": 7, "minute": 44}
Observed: {"hour": 3, "minute": 59}
